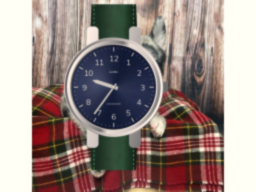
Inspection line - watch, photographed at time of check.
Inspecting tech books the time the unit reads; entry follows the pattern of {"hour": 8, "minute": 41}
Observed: {"hour": 9, "minute": 36}
